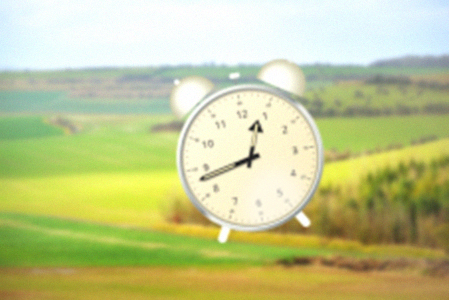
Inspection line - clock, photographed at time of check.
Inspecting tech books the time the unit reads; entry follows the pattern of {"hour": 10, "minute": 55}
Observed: {"hour": 12, "minute": 43}
